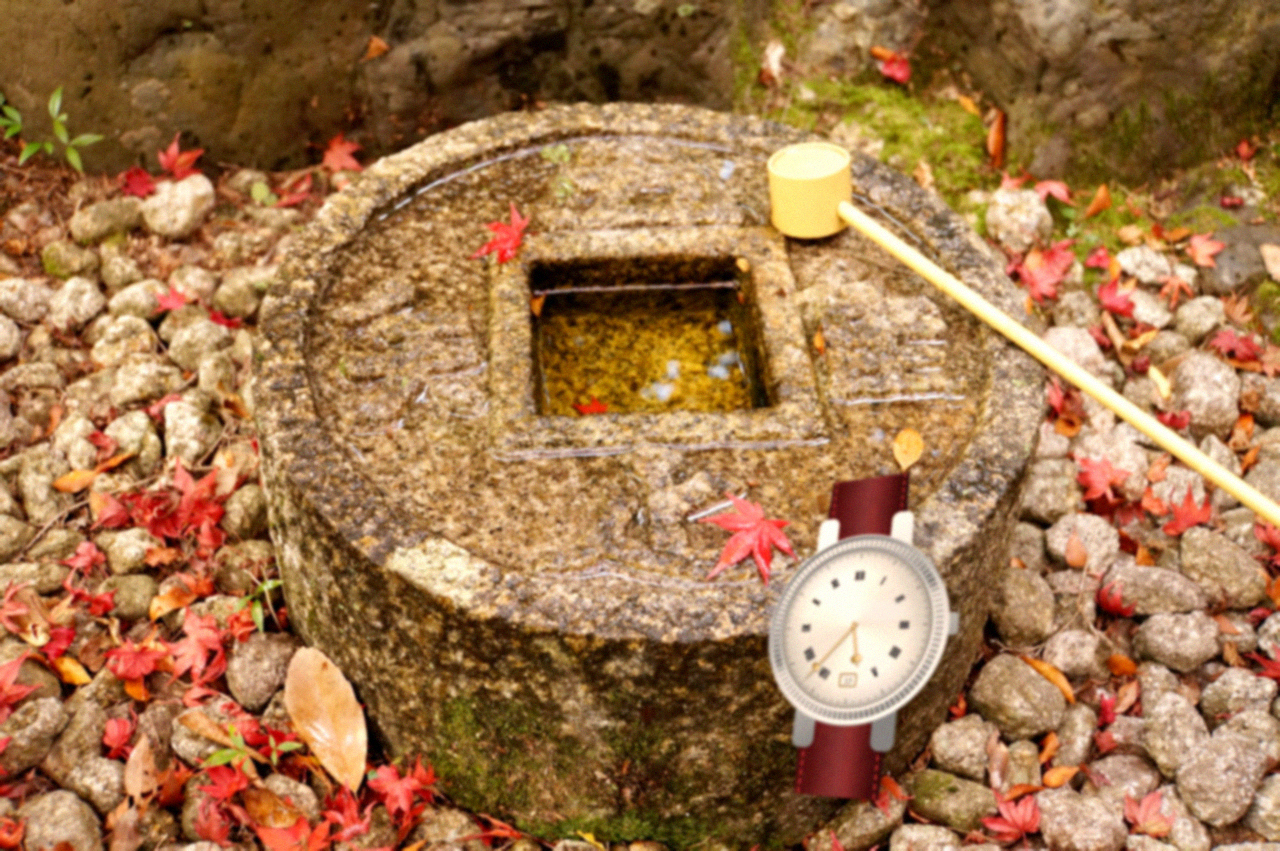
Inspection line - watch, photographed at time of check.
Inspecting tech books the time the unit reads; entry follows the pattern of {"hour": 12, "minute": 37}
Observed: {"hour": 5, "minute": 37}
